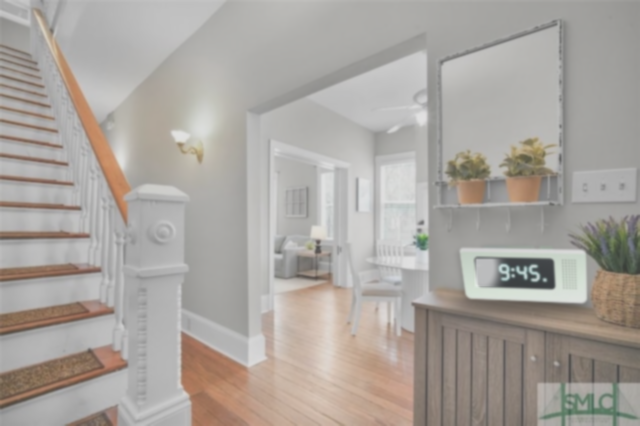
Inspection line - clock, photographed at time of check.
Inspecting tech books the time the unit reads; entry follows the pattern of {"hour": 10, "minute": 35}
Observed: {"hour": 9, "minute": 45}
